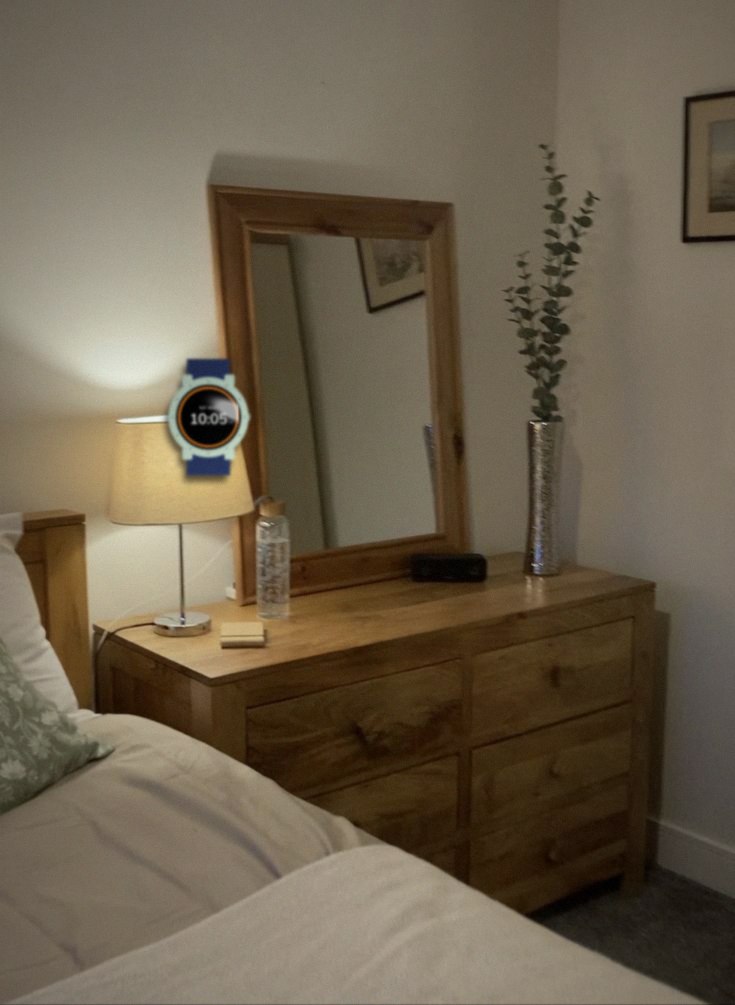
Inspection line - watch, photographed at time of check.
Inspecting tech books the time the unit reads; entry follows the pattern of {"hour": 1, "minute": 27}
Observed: {"hour": 10, "minute": 5}
